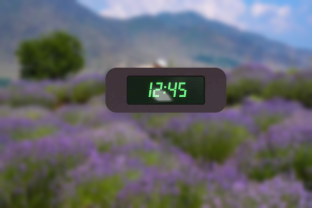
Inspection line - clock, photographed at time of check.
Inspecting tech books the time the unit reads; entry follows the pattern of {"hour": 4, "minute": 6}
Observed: {"hour": 12, "minute": 45}
